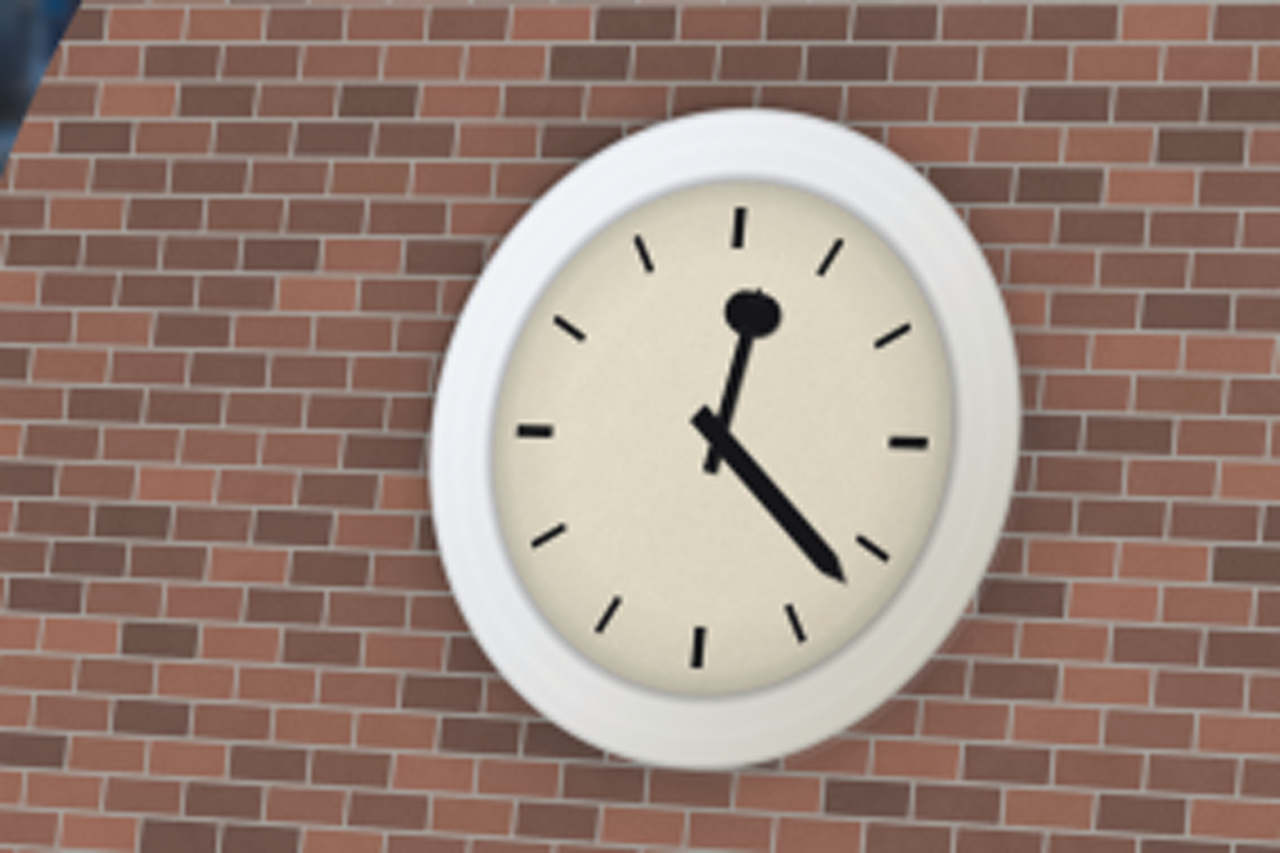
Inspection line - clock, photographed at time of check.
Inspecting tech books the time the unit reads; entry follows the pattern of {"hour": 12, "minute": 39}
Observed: {"hour": 12, "minute": 22}
